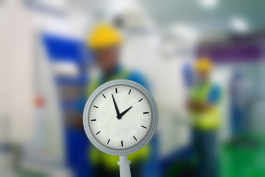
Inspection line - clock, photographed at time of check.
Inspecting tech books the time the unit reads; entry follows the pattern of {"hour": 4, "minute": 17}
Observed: {"hour": 1, "minute": 58}
